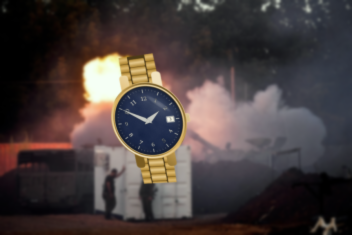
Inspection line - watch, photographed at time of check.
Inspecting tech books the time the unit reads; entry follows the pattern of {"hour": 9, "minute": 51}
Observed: {"hour": 1, "minute": 50}
